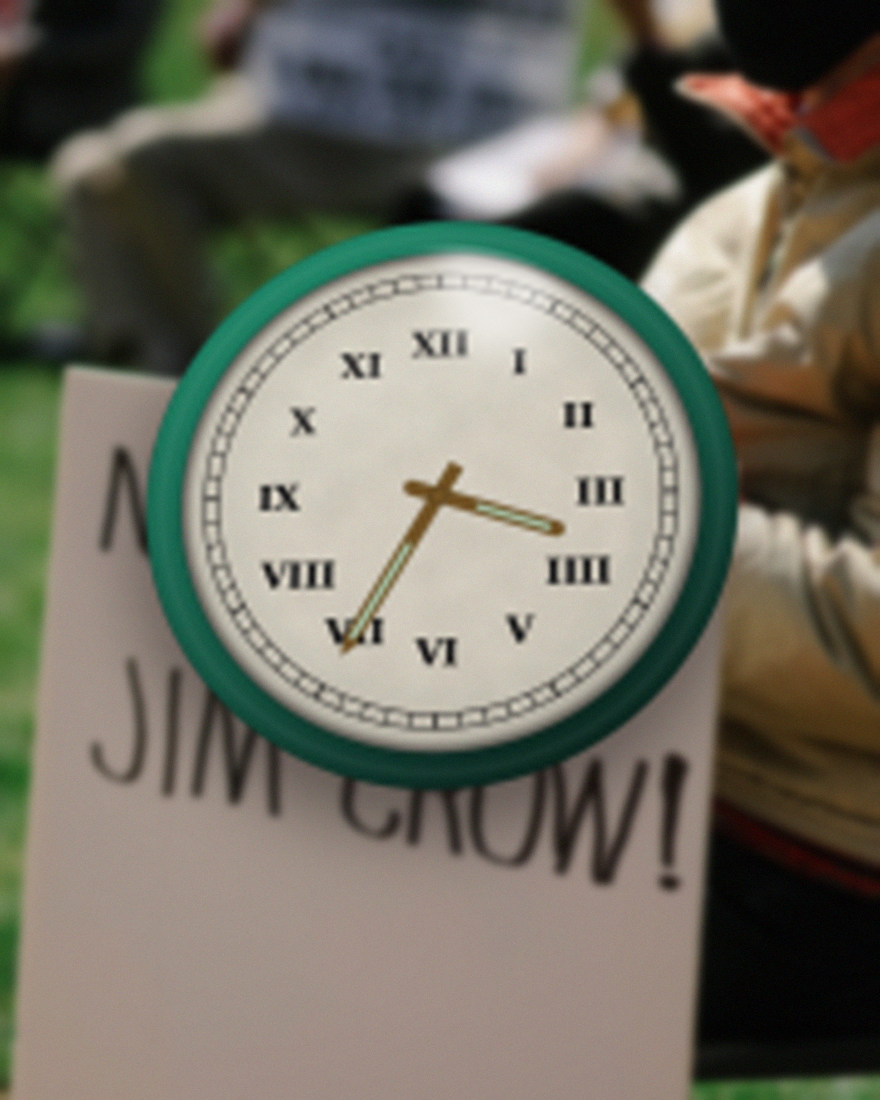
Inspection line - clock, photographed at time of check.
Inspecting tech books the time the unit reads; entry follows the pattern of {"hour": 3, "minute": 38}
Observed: {"hour": 3, "minute": 35}
